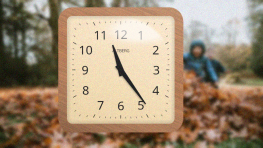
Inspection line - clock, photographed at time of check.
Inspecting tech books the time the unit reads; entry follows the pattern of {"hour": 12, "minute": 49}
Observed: {"hour": 11, "minute": 24}
